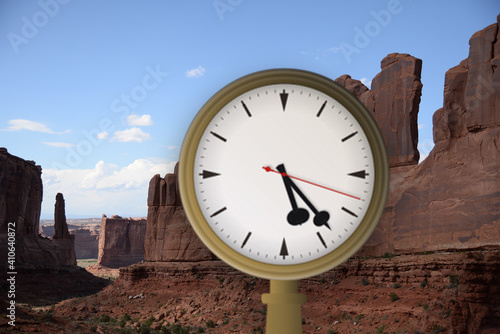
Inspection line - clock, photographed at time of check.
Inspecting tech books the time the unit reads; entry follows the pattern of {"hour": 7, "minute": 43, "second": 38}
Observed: {"hour": 5, "minute": 23, "second": 18}
